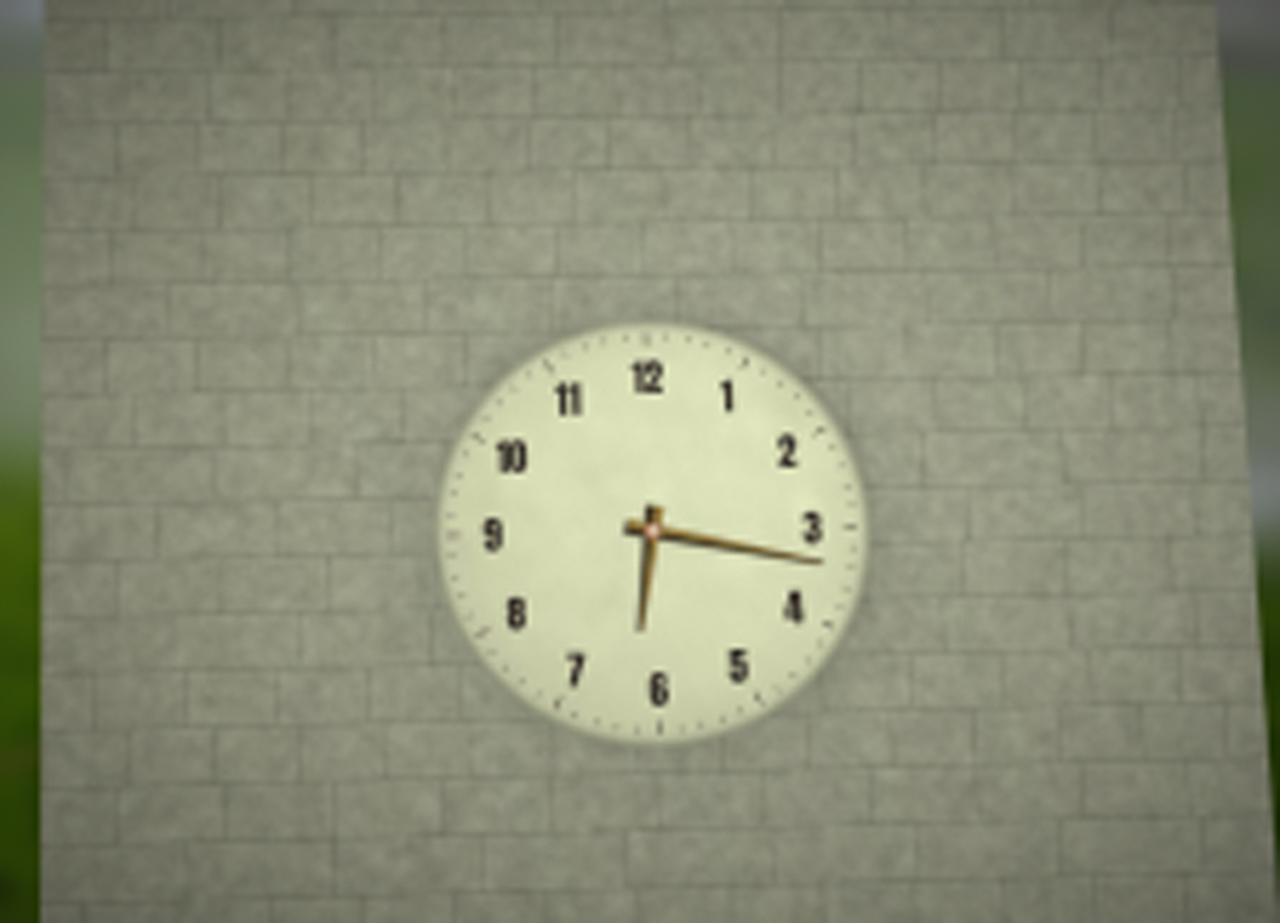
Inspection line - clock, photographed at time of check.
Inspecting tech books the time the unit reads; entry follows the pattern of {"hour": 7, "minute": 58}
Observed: {"hour": 6, "minute": 17}
